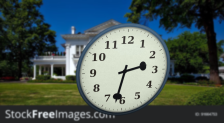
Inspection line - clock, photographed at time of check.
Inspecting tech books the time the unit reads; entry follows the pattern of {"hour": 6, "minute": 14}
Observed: {"hour": 2, "minute": 32}
